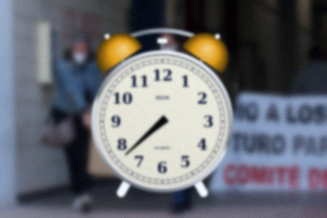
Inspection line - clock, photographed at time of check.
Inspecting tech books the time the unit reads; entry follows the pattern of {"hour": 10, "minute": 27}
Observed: {"hour": 7, "minute": 38}
